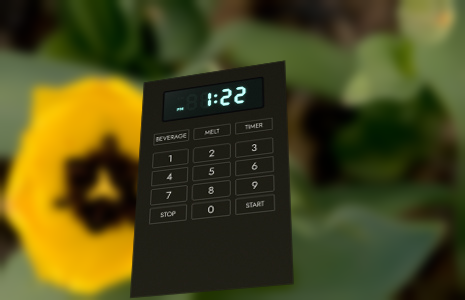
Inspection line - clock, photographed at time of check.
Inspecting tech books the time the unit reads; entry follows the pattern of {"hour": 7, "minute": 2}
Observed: {"hour": 1, "minute": 22}
